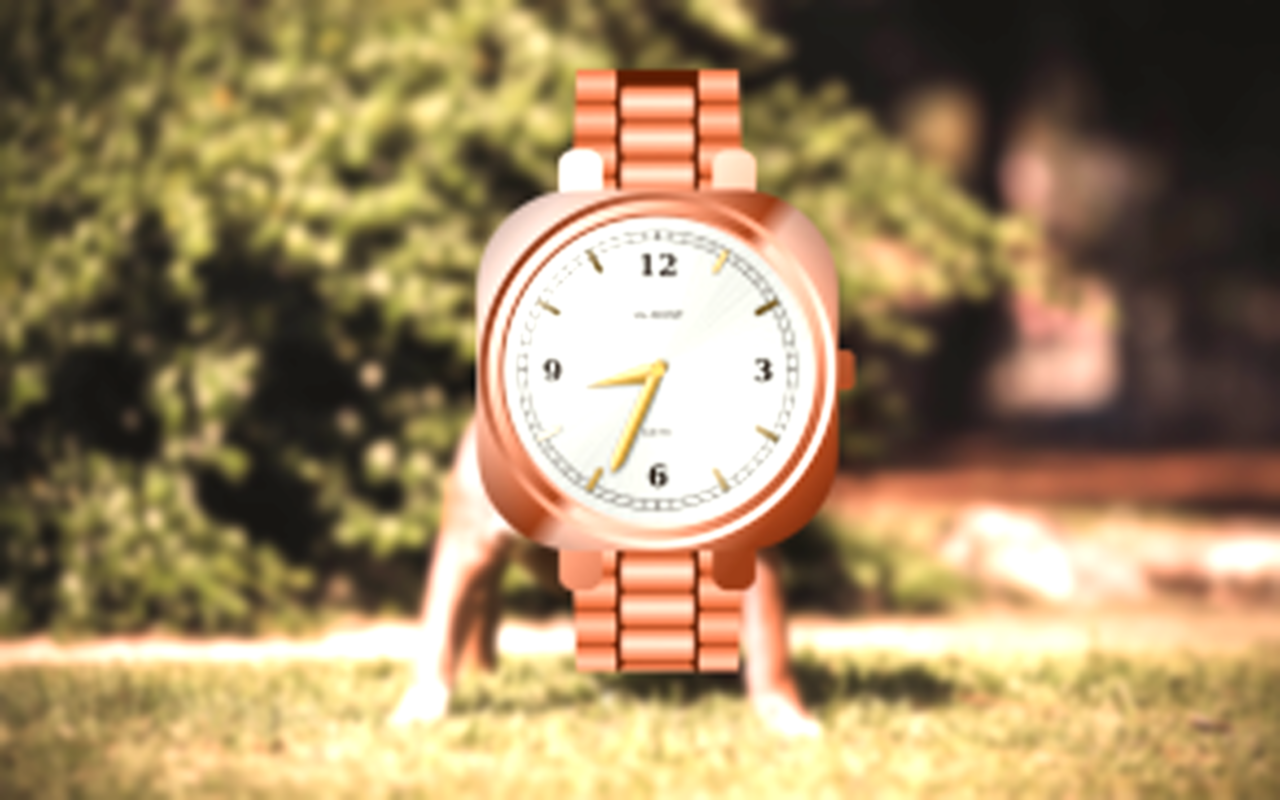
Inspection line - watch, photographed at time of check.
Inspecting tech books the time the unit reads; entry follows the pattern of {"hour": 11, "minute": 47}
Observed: {"hour": 8, "minute": 34}
